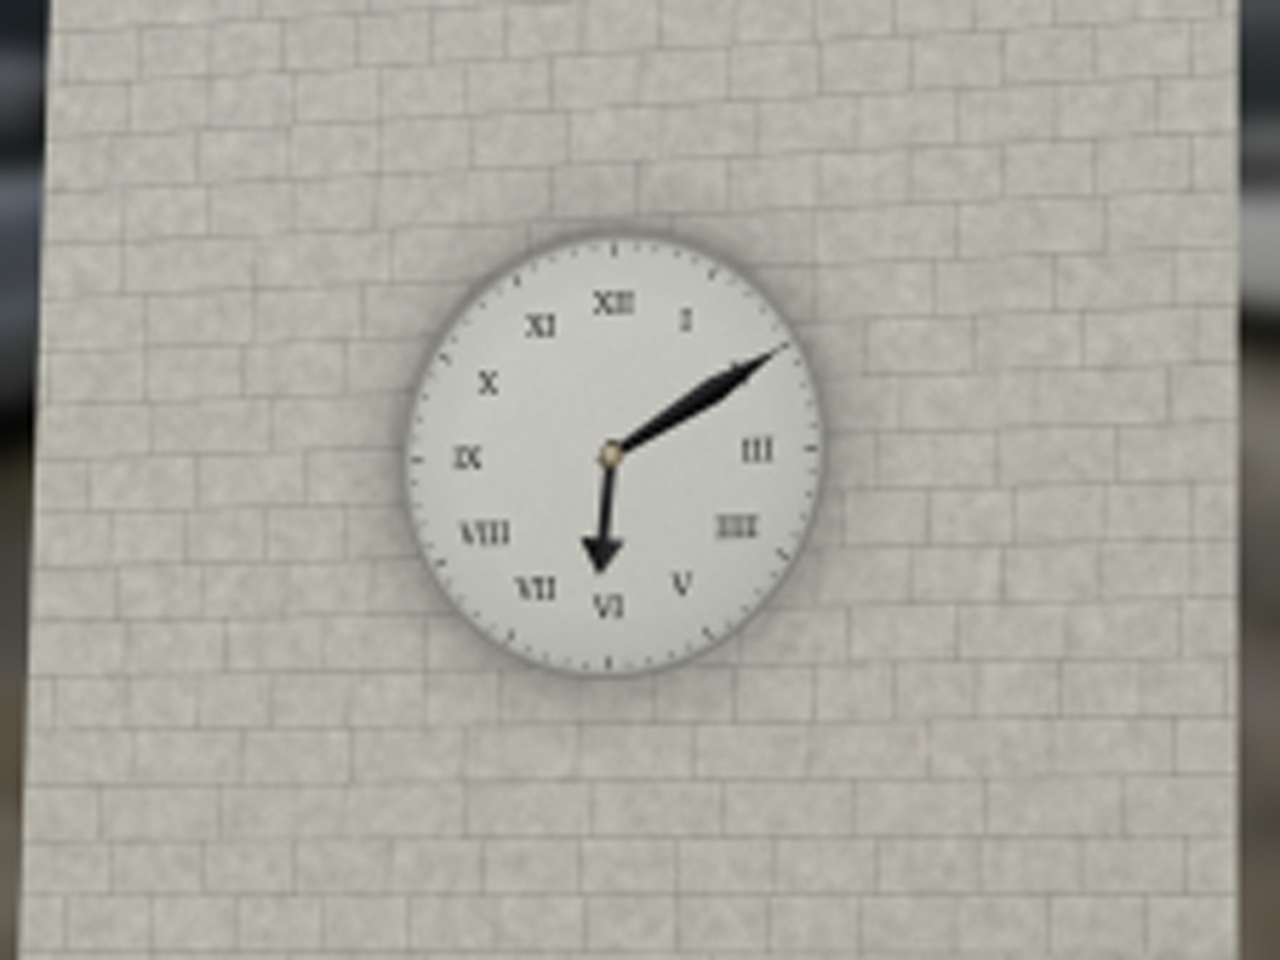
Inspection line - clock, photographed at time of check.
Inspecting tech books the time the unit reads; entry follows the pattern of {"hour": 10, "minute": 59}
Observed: {"hour": 6, "minute": 10}
